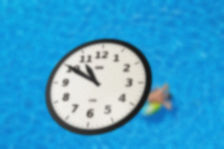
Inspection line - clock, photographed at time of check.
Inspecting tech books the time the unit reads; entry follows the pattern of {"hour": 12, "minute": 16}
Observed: {"hour": 10, "minute": 50}
